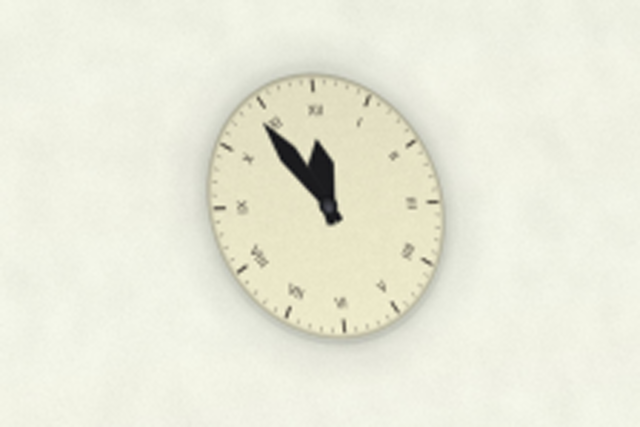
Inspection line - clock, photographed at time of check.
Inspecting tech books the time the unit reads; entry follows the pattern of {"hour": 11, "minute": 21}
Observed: {"hour": 11, "minute": 54}
